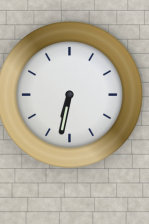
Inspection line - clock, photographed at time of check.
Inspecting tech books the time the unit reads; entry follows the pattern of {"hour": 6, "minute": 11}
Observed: {"hour": 6, "minute": 32}
